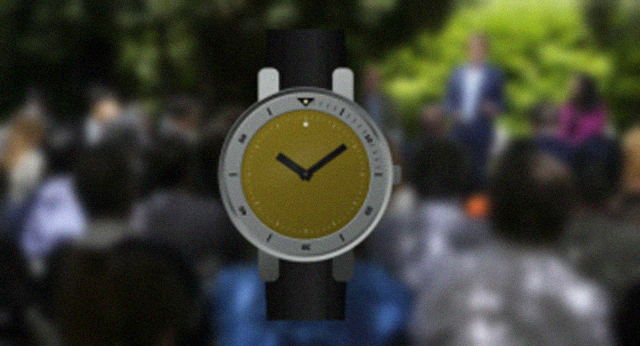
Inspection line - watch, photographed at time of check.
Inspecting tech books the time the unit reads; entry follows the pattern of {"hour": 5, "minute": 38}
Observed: {"hour": 10, "minute": 9}
